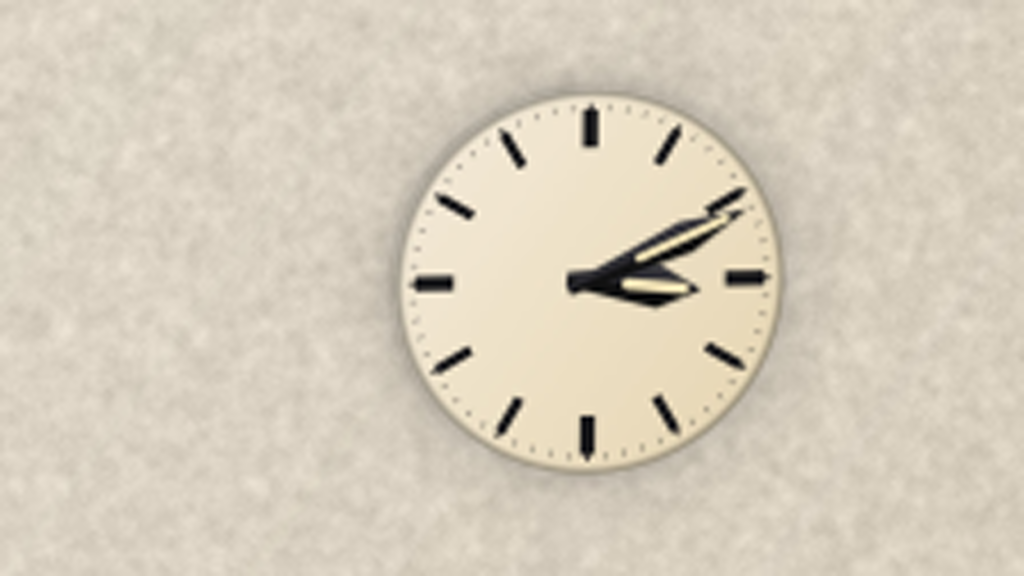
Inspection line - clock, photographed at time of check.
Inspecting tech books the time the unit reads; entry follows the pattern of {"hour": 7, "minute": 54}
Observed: {"hour": 3, "minute": 11}
